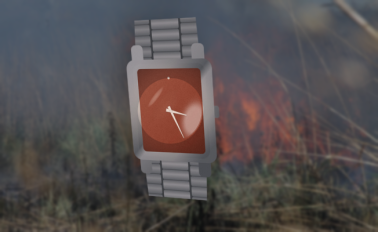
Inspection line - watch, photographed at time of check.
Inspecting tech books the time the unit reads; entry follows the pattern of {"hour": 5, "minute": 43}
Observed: {"hour": 3, "minute": 26}
